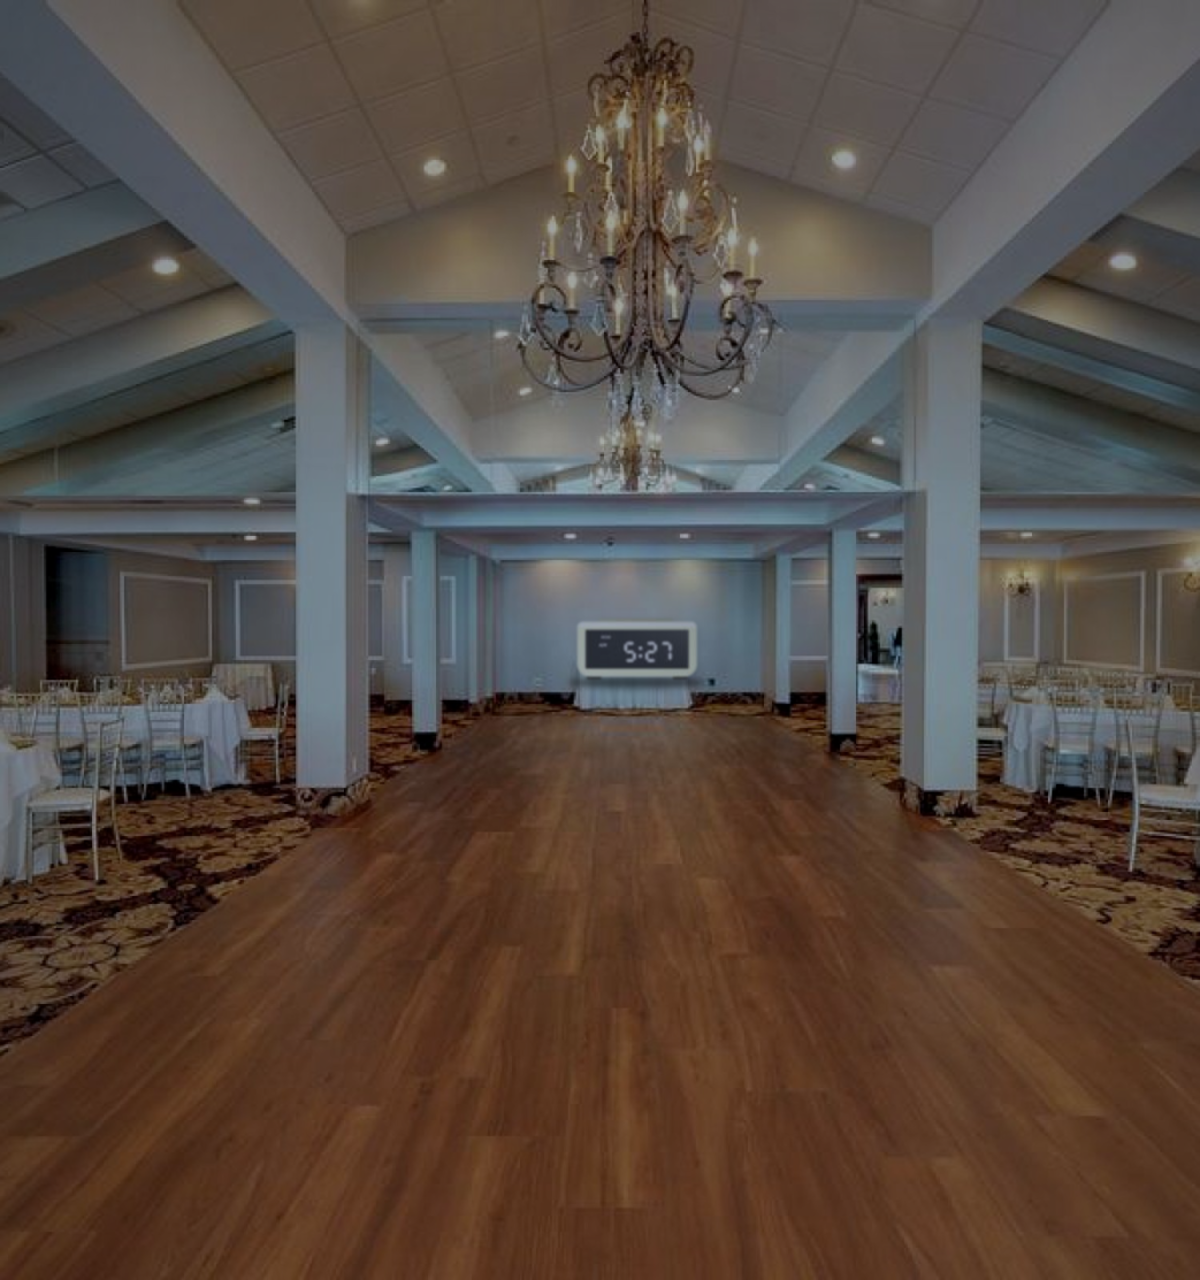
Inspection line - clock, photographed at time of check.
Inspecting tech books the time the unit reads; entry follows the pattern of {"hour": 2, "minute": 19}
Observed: {"hour": 5, "minute": 27}
